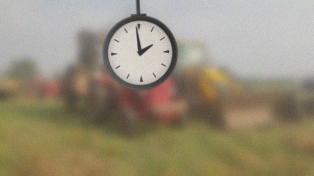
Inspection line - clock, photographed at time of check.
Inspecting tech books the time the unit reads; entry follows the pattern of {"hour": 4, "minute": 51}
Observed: {"hour": 1, "minute": 59}
